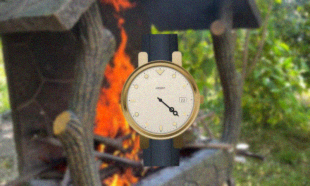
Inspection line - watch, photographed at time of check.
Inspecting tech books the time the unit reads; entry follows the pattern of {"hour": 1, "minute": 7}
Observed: {"hour": 4, "minute": 22}
